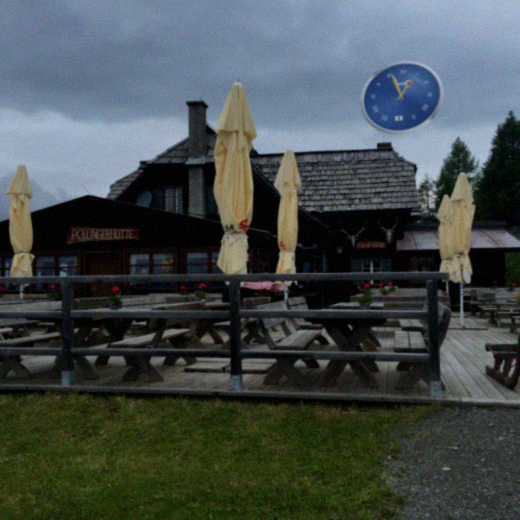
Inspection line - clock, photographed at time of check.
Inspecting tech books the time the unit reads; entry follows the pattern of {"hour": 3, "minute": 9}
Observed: {"hour": 12, "minute": 56}
